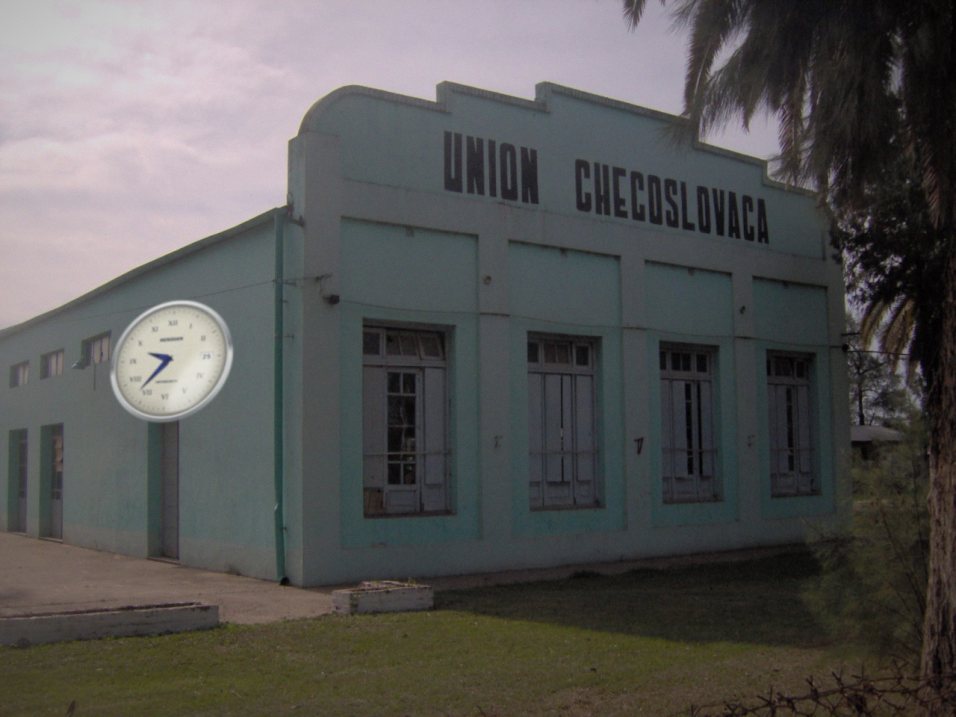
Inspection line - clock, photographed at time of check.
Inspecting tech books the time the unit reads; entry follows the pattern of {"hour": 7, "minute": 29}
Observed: {"hour": 9, "minute": 37}
